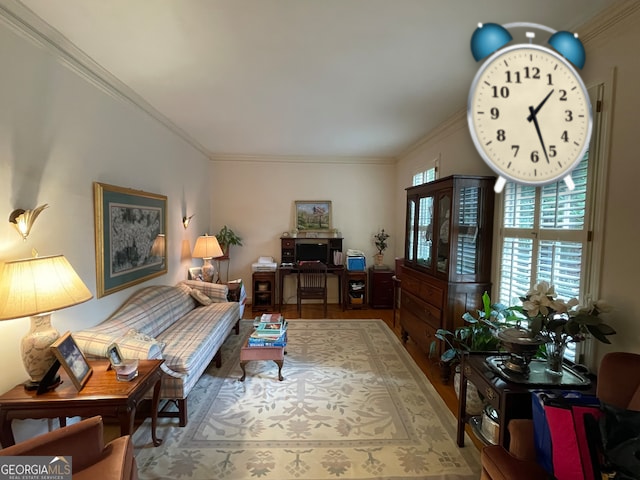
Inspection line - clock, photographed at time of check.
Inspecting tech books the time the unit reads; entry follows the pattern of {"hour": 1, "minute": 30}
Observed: {"hour": 1, "minute": 27}
